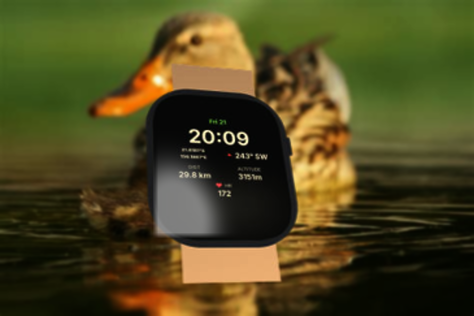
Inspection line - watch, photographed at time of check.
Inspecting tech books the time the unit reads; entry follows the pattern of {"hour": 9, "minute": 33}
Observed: {"hour": 20, "minute": 9}
